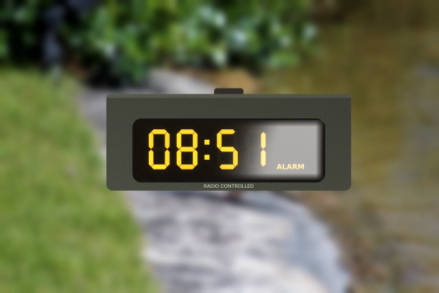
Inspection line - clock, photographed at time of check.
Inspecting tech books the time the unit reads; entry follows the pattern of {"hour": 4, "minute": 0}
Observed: {"hour": 8, "minute": 51}
